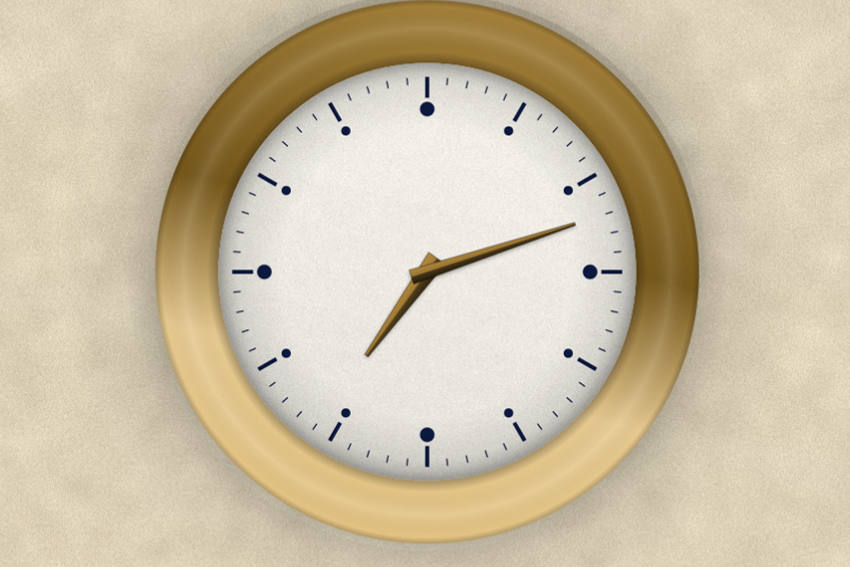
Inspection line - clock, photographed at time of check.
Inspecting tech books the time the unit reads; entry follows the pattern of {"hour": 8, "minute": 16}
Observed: {"hour": 7, "minute": 12}
